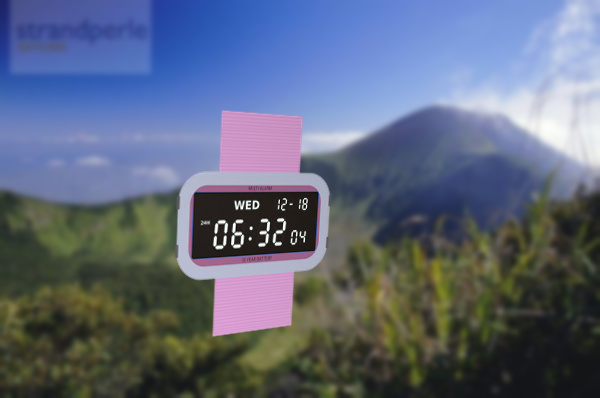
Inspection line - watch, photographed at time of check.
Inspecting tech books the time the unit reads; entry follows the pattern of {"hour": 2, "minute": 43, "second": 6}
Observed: {"hour": 6, "minute": 32, "second": 4}
